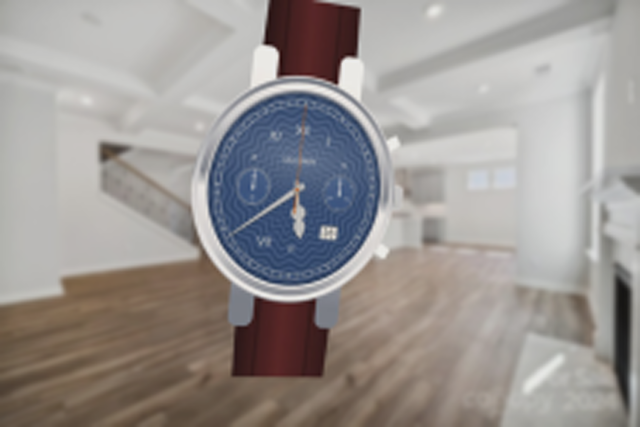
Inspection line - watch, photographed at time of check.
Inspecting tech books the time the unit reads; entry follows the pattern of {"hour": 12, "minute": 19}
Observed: {"hour": 5, "minute": 39}
